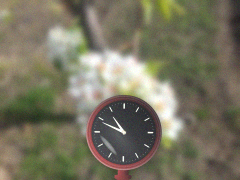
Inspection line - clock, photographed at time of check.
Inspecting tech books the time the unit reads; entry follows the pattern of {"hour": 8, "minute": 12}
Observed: {"hour": 10, "minute": 49}
